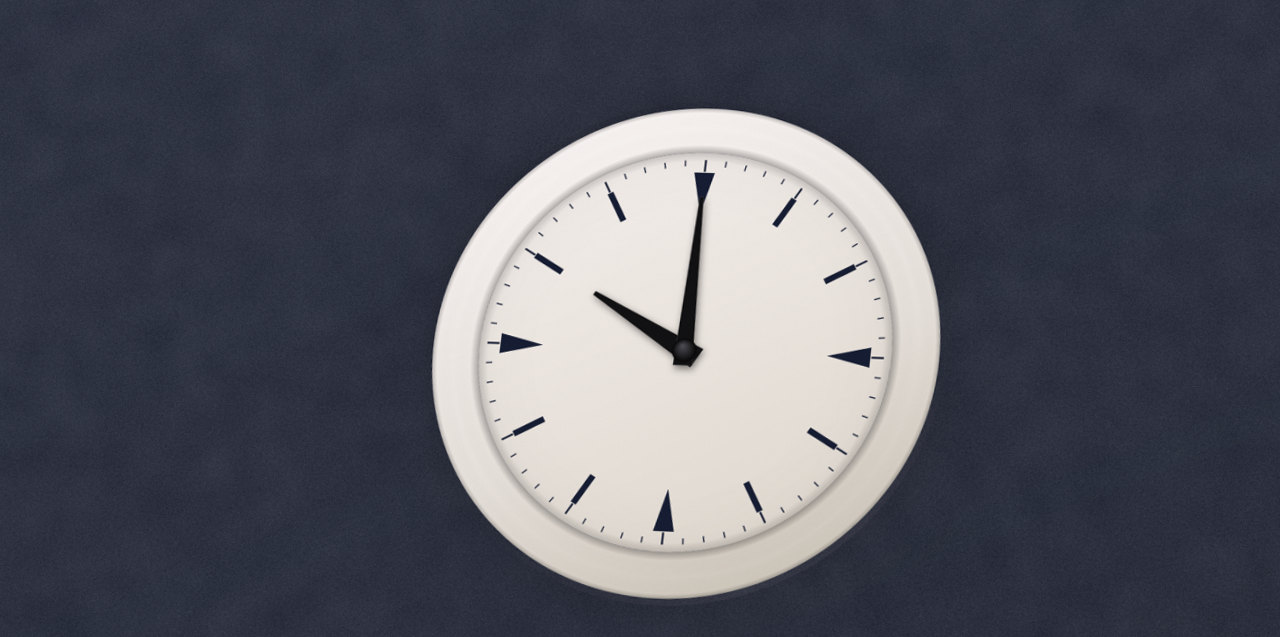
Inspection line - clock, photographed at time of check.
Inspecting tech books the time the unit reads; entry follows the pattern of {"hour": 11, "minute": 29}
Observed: {"hour": 10, "minute": 0}
